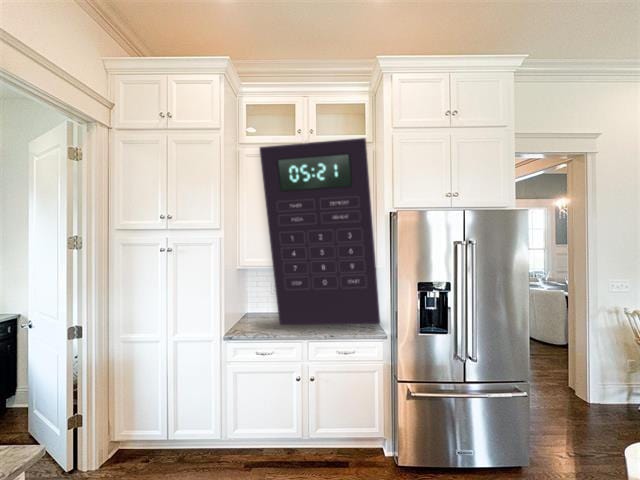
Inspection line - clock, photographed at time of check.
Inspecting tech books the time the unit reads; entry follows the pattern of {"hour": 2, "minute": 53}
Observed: {"hour": 5, "minute": 21}
